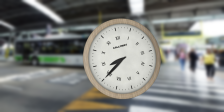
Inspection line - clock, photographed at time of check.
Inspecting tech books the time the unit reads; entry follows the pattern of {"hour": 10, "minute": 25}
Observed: {"hour": 8, "minute": 40}
